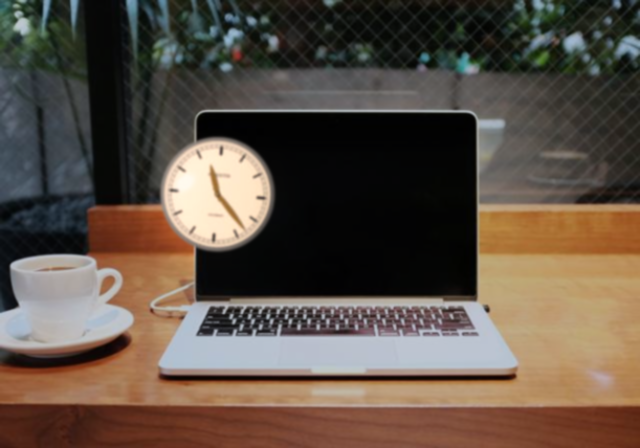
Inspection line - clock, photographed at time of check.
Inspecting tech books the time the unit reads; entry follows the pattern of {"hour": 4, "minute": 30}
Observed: {"hour": 11, "minute": 23}
